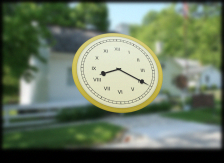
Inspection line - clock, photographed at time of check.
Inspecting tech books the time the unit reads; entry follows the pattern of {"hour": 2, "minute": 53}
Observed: {"hour": 8, "minute": 20}
